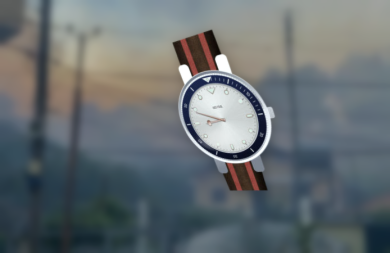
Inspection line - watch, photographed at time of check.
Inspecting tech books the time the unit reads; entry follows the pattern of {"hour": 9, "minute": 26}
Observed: {"hour": 8, "minute": 49}
